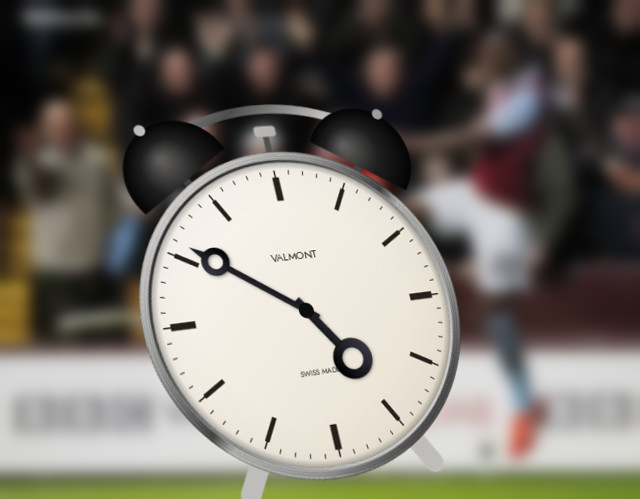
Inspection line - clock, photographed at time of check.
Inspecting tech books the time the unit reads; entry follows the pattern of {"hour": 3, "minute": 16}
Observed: {"hour": 4, "minute": 51}
